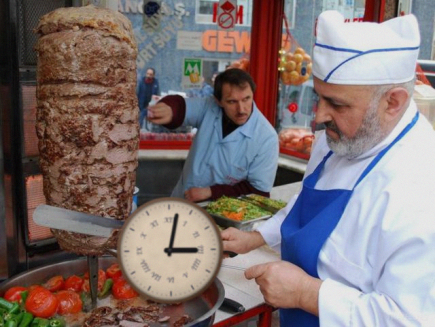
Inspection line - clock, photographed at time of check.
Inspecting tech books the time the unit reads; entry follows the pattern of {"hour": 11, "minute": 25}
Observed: {"hour": 3, "minute": 2}
